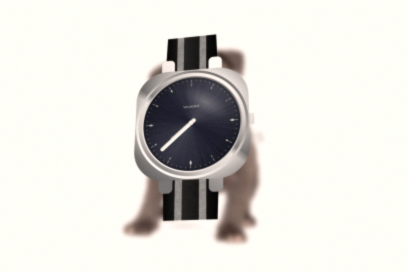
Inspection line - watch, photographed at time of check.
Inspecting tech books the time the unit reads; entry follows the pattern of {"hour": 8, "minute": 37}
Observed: {"hour": 7, "minute": 38}
